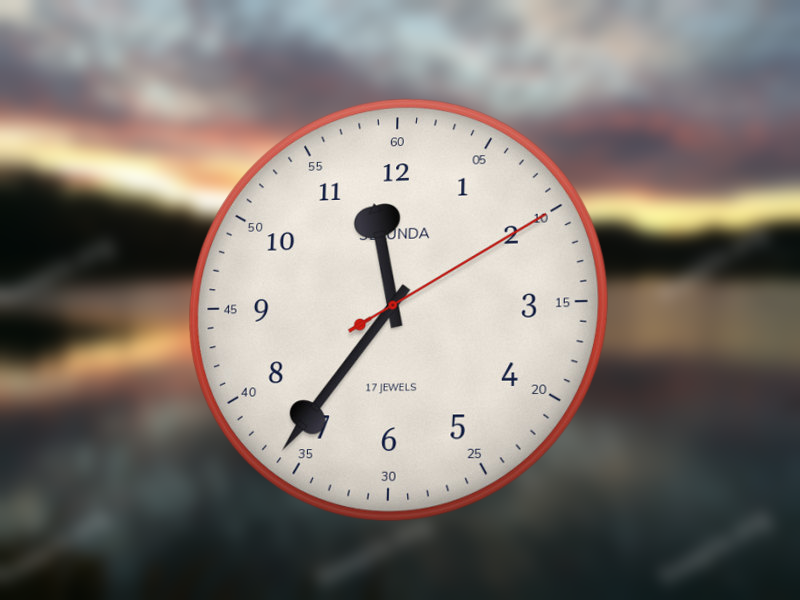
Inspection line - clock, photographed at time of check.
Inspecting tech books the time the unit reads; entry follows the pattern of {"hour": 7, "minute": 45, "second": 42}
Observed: {"hour": 11, "minute": 36, "second": 10}
